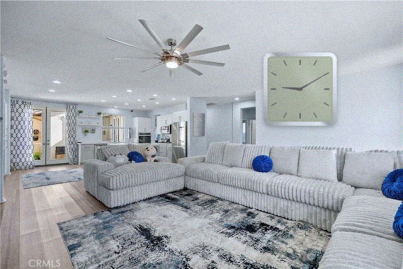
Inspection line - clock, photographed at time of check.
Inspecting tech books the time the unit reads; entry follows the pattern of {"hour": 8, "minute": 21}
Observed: {"hour": 9, "minute": 10}
